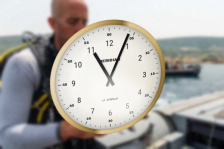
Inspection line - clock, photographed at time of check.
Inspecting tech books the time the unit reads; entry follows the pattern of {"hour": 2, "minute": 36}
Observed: {"hour": 11, "minute": 4}
